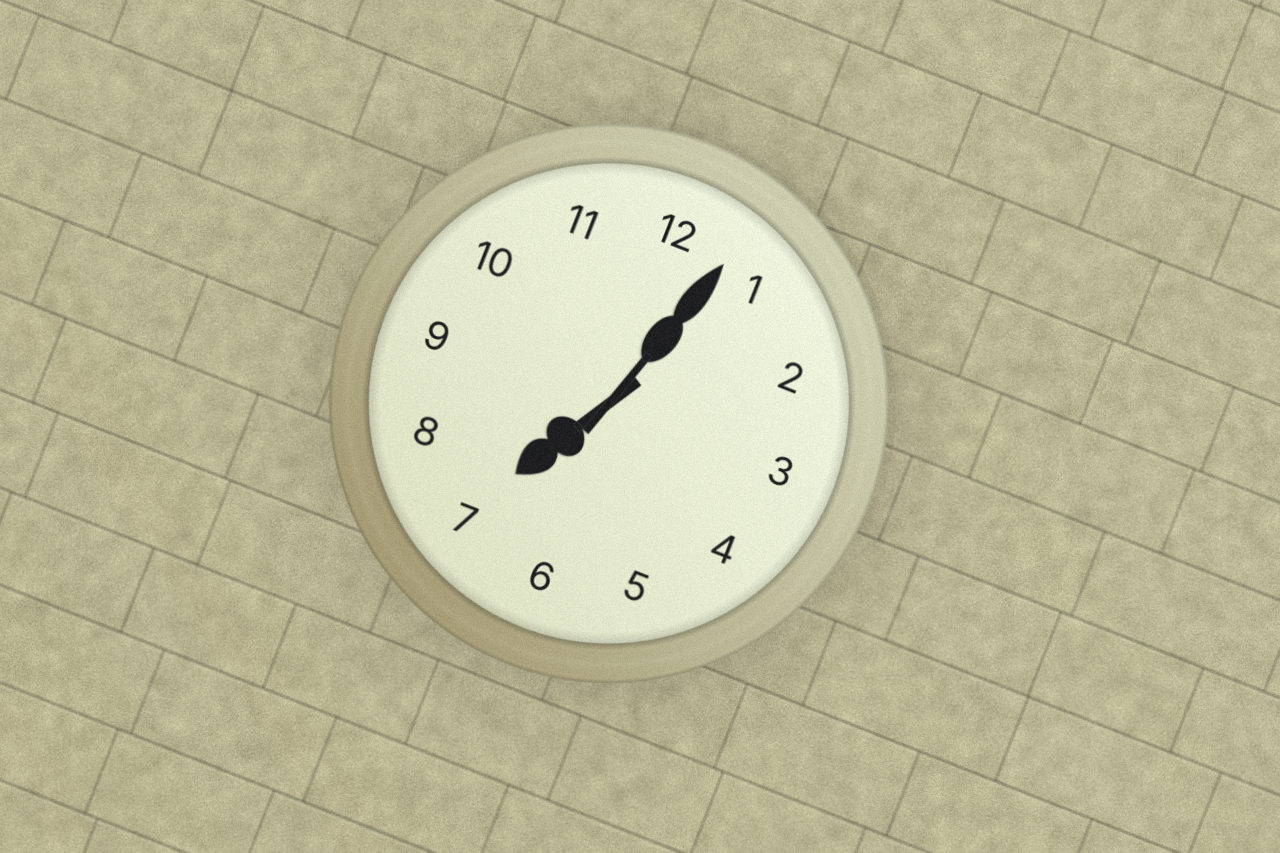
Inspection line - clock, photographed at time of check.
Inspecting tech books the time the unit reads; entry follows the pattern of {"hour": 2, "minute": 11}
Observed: {"hour": 7, "minute": 3}
